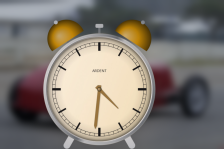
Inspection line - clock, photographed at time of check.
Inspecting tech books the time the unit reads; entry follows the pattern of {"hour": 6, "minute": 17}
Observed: {"hour": 4, "minute": 31}
